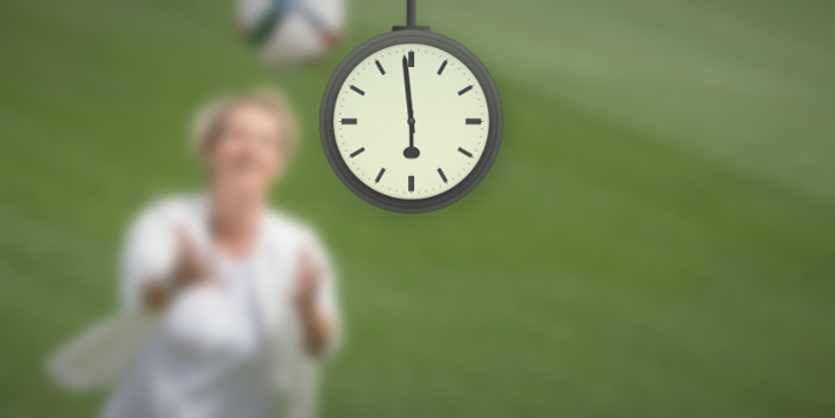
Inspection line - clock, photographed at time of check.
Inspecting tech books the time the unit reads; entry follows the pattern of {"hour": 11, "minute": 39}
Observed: {"hour": 5, "minute": 59}
